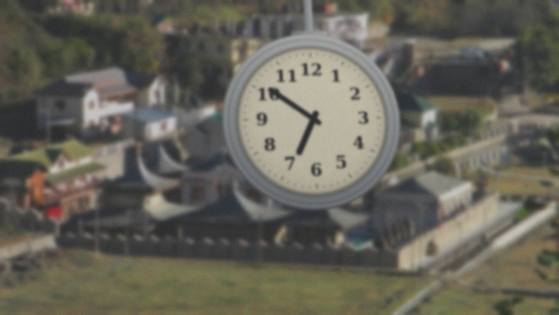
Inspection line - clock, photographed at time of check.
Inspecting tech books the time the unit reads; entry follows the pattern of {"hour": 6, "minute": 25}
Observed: {"hour": 6, "minute": 51}
